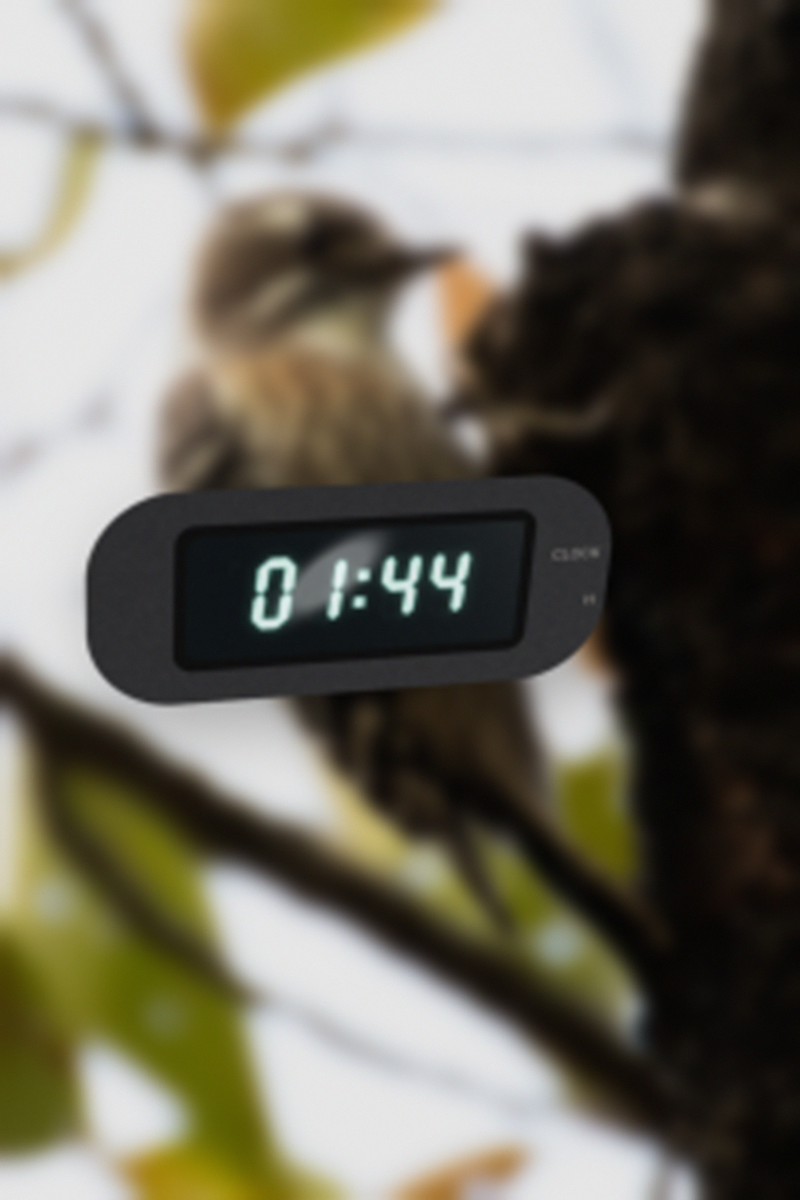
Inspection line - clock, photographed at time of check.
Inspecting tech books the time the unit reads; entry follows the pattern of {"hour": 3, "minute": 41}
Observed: {"hour": 1, "minute": 44}
